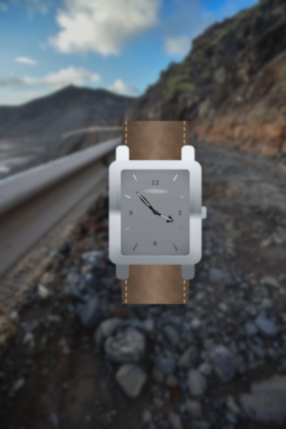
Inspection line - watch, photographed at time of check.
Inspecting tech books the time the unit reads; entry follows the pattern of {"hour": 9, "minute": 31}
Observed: {"hour": 3, "minute": 53}
